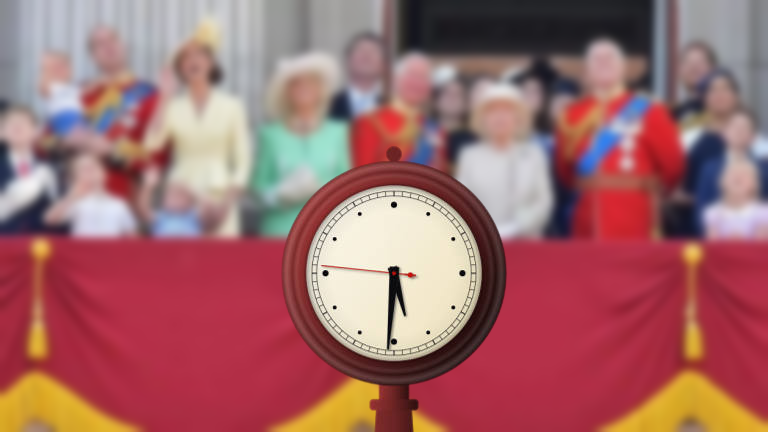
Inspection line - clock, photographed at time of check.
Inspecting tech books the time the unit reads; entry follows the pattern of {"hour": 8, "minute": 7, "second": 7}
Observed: {"hour": 5, "minute": 30, "second": 46}
